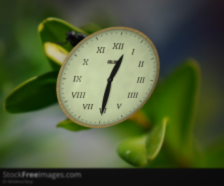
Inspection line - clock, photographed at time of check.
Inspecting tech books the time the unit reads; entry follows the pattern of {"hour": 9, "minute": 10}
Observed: {"hour": 12, "minute": 30}
